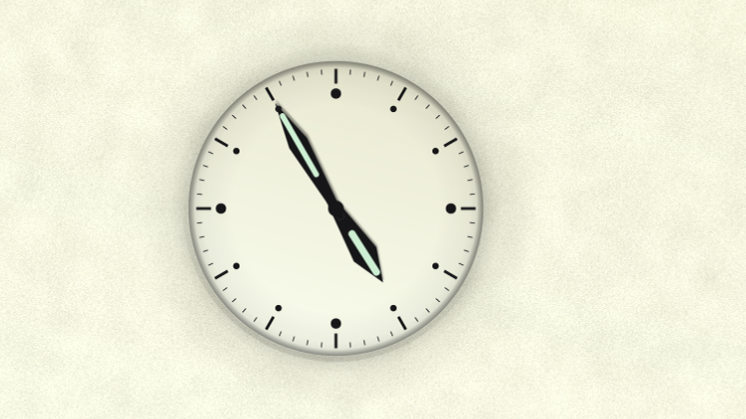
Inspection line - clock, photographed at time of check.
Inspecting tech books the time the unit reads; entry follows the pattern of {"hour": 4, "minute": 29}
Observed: {"hour": 4, "minute": 55}
